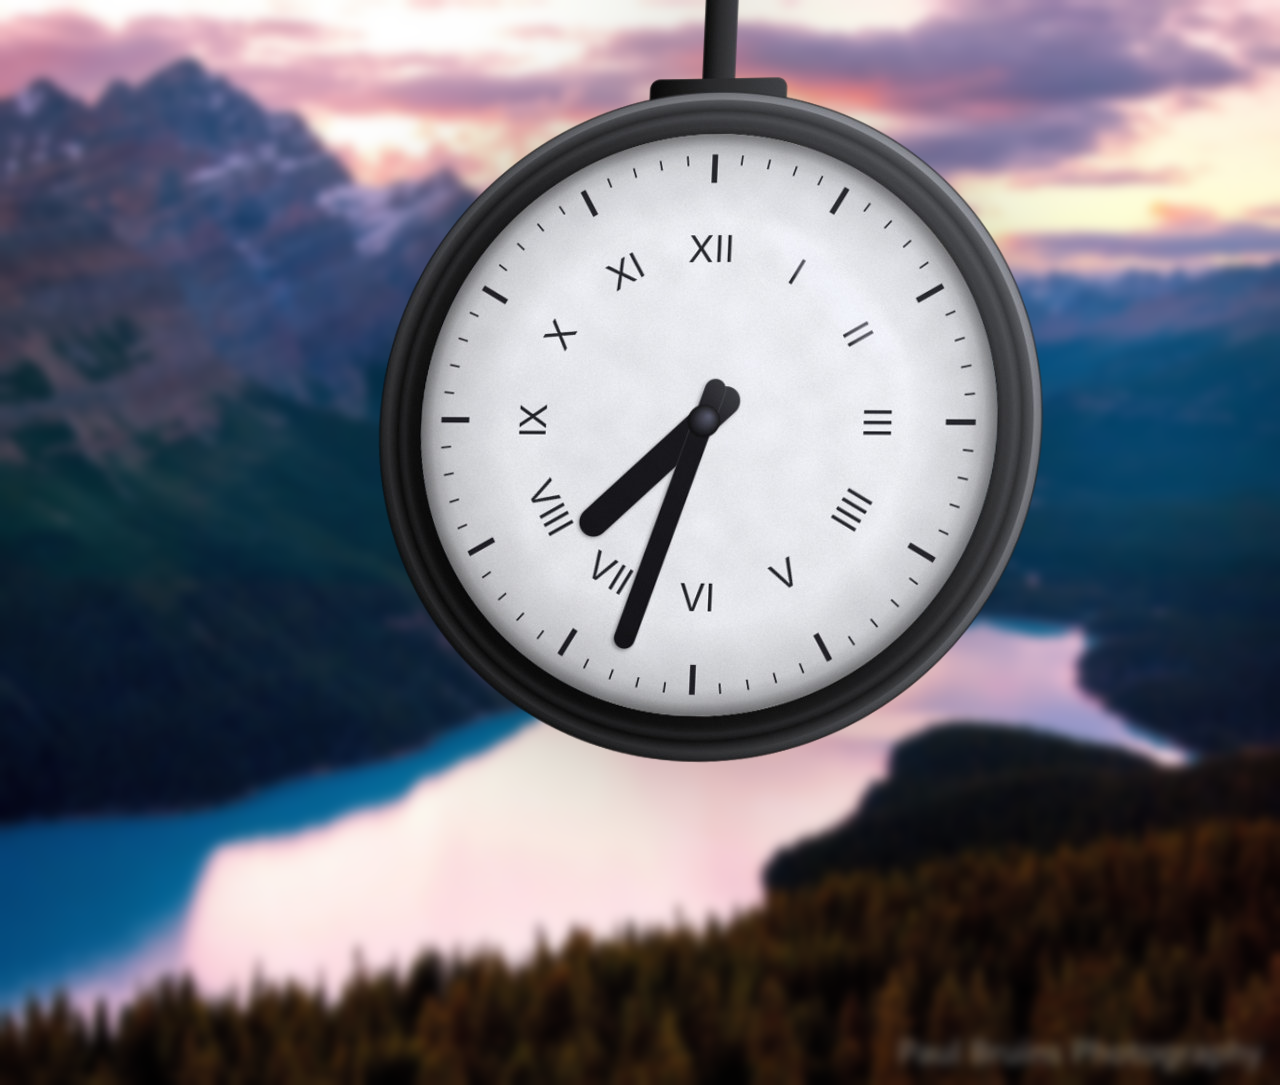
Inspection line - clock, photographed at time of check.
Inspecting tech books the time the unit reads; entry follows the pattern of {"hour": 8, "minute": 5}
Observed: {"hour": 7, "minute": 33}
